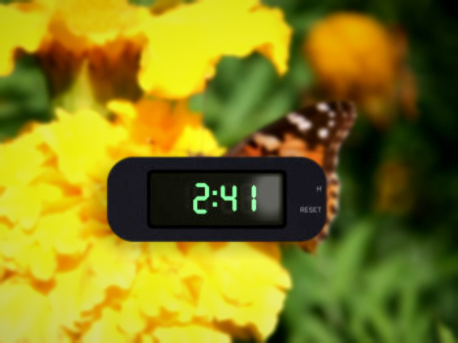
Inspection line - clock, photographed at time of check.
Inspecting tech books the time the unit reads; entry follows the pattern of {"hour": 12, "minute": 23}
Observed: {"hour": 2, "minute": 41}
